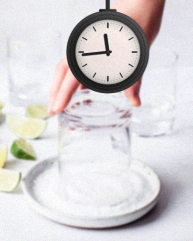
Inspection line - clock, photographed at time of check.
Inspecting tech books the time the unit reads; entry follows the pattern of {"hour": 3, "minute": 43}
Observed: {"hour": 11, "minute": 44}
